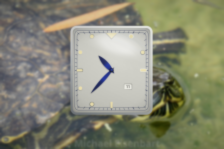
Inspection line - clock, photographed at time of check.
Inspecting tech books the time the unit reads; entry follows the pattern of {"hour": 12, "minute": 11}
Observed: {"hour": 10, "minute": 37}
